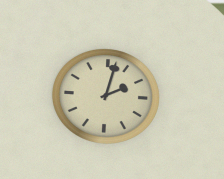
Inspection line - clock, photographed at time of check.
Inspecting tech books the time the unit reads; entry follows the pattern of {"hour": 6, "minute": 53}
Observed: {"hour": 2, "minute": 2}
